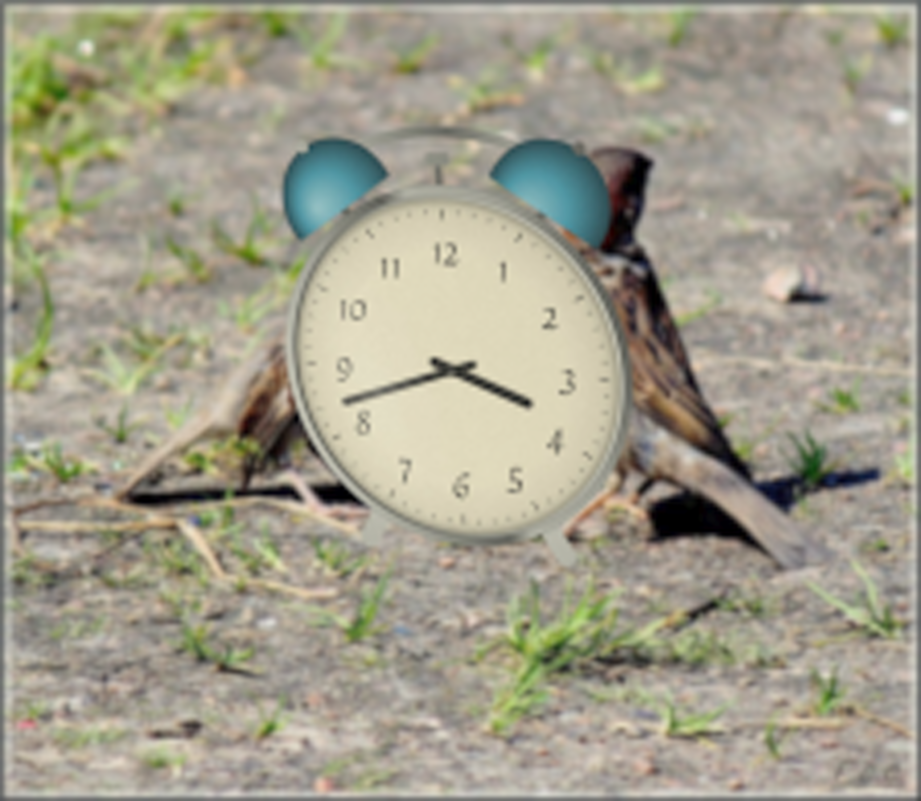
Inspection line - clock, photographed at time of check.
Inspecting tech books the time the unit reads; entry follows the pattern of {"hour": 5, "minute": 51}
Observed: {"hour": 3, "minute": 42}
